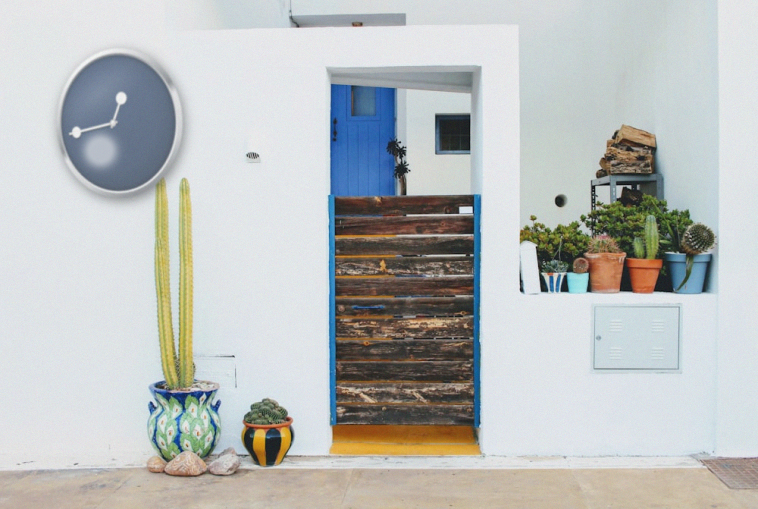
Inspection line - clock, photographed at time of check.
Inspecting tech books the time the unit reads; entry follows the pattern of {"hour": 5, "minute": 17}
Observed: {"hour": 12, "minute": 43}
